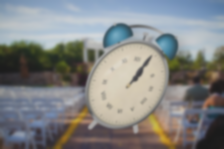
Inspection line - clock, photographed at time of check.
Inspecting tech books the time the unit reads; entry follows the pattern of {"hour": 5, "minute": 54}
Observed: {"hour": 1, "minute": 4}
